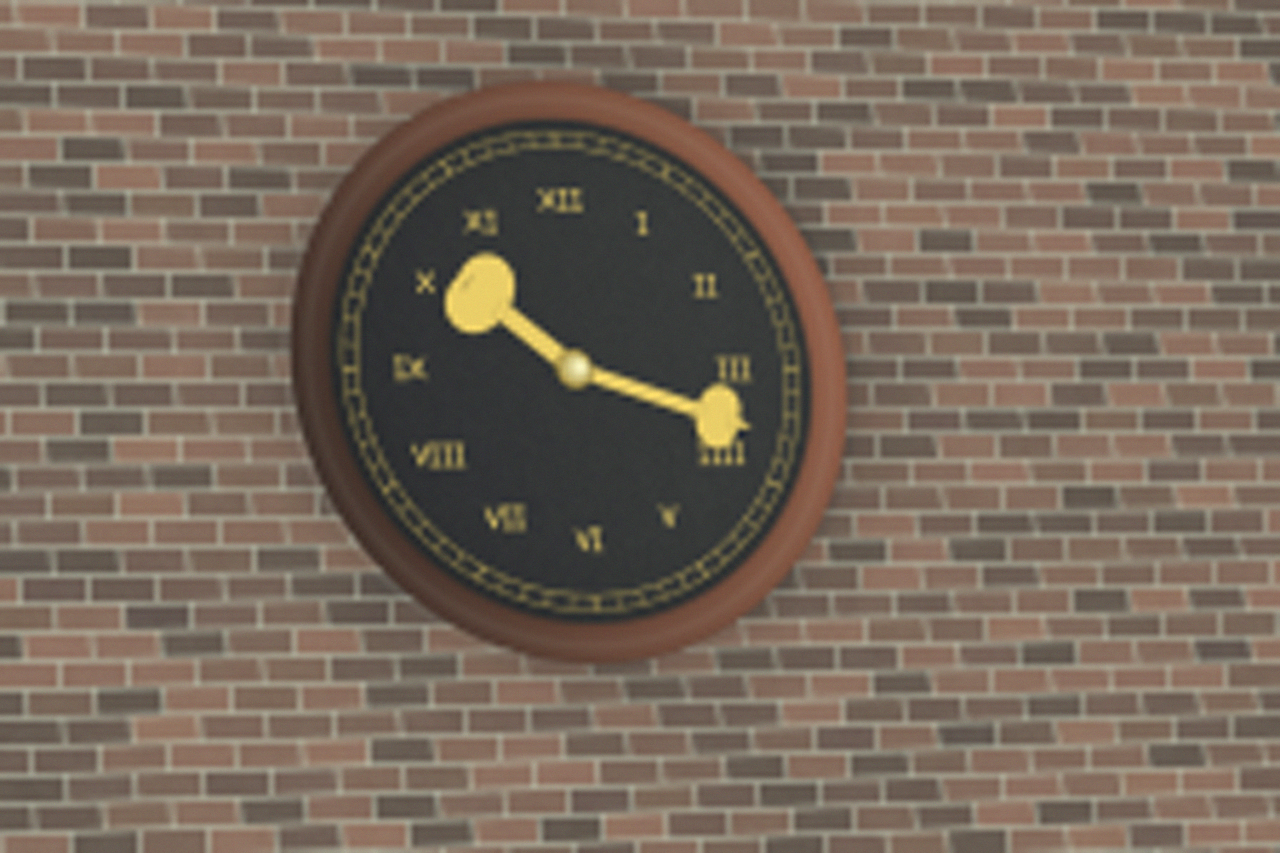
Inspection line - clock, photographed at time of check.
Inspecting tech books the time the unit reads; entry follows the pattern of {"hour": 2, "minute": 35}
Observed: {"hour": 10, "minute": 18}
